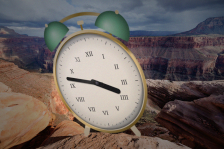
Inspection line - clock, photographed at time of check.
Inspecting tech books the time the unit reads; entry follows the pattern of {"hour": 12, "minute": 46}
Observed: {"hour": 3, "minute": 47}
